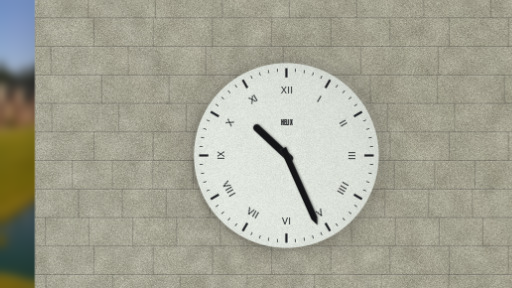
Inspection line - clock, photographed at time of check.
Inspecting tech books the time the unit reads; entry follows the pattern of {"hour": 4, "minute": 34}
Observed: {"hour": 10, "minute": 26}
